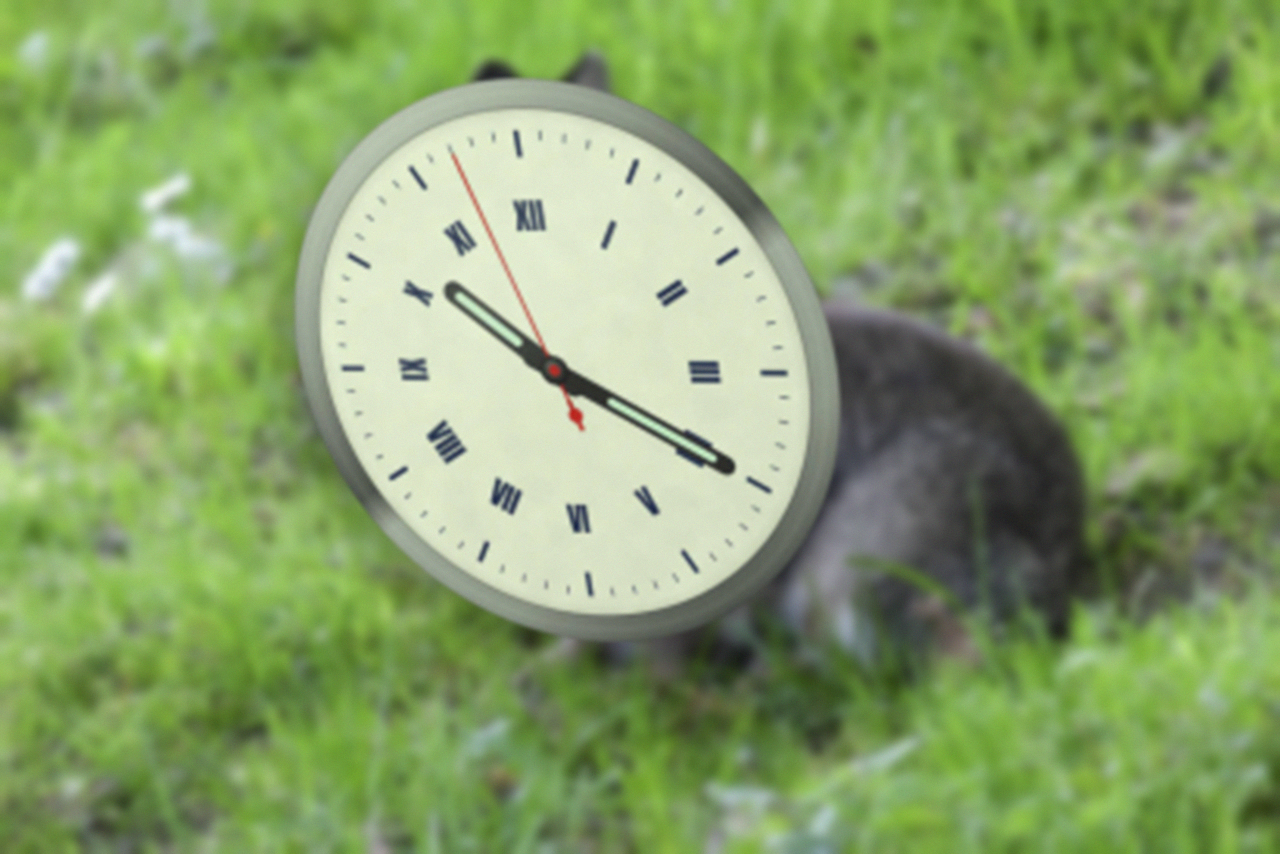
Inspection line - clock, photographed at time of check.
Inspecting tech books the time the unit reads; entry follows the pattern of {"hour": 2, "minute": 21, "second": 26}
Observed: {"hour": 10, "minute": 19, "second": 57}
